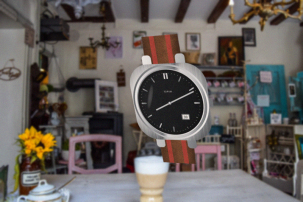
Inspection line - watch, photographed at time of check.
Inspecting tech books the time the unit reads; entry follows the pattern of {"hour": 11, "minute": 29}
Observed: {"hour": 8, "minute": 11}
